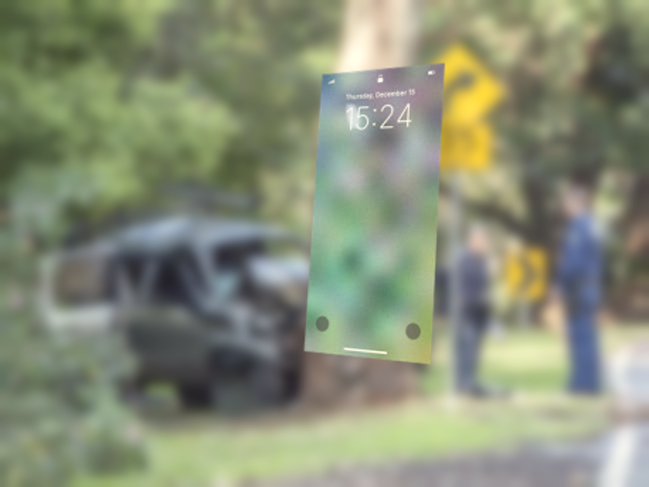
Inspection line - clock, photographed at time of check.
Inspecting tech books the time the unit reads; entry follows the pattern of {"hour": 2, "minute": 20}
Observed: {"hour": 15, "minute": 24}
